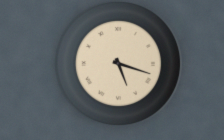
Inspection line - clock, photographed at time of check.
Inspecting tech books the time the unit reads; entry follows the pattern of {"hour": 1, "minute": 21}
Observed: {"hour": 5, "minute": 18}
